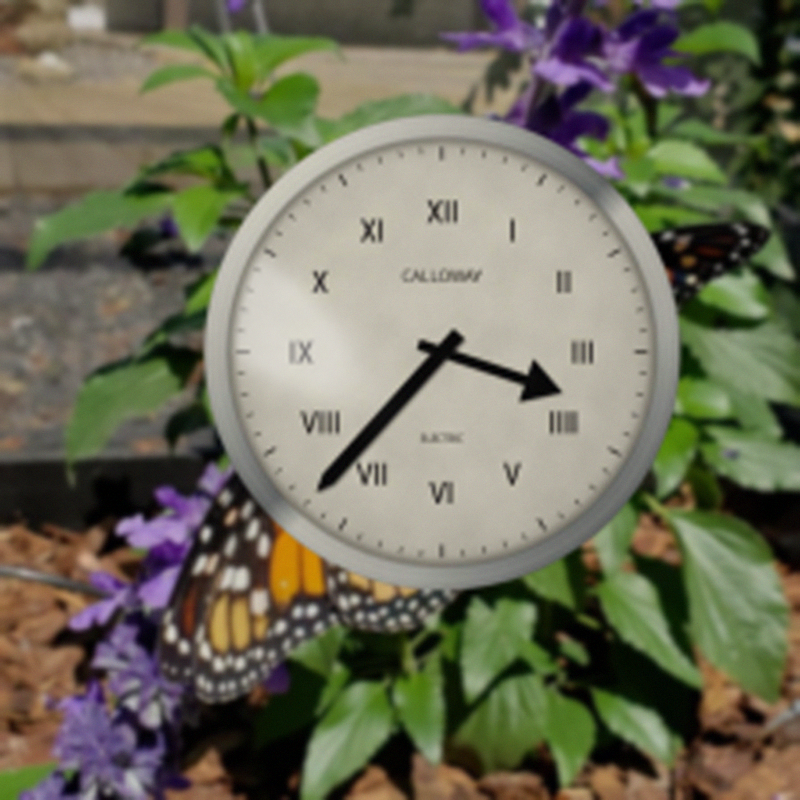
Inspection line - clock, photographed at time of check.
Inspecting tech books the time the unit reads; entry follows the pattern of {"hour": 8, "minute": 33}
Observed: {"hour": 3, "minute": 37}
